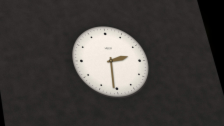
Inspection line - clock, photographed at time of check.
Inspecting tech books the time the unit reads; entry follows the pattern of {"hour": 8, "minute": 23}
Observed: {"hour": 2, "minute": 31}
